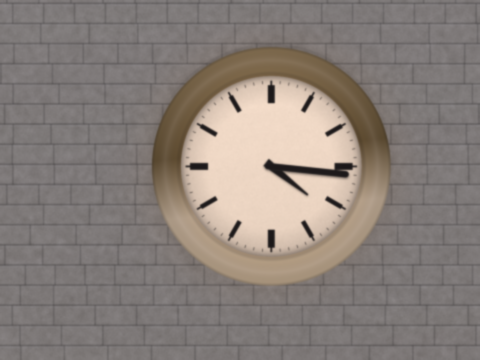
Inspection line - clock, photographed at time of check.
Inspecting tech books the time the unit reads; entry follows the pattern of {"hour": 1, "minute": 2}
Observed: {"hour": 4, "minute": 16}
